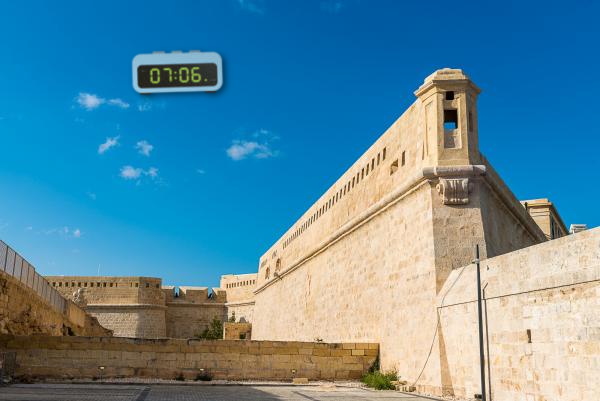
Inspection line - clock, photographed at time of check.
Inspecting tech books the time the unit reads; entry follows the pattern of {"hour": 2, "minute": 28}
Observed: {"hour": 7, "minute": 6}
